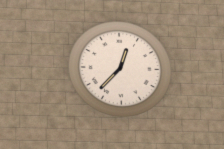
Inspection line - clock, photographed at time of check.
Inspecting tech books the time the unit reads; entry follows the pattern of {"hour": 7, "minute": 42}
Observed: {"hour": 12, "minute": 37}
